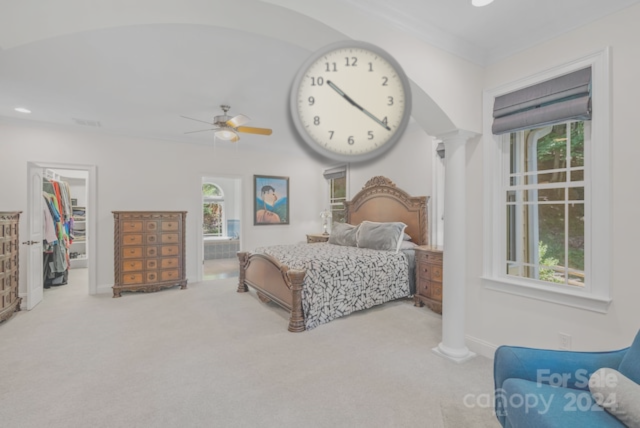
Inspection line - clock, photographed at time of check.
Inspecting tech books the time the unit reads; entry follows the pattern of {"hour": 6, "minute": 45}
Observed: {"hour": 10, "minute": 21}
